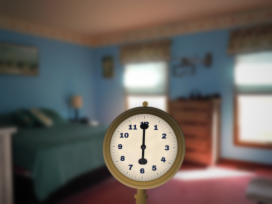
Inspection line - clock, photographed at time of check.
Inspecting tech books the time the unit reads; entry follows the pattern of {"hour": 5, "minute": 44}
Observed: {"hour": 6, "minute": 0}
